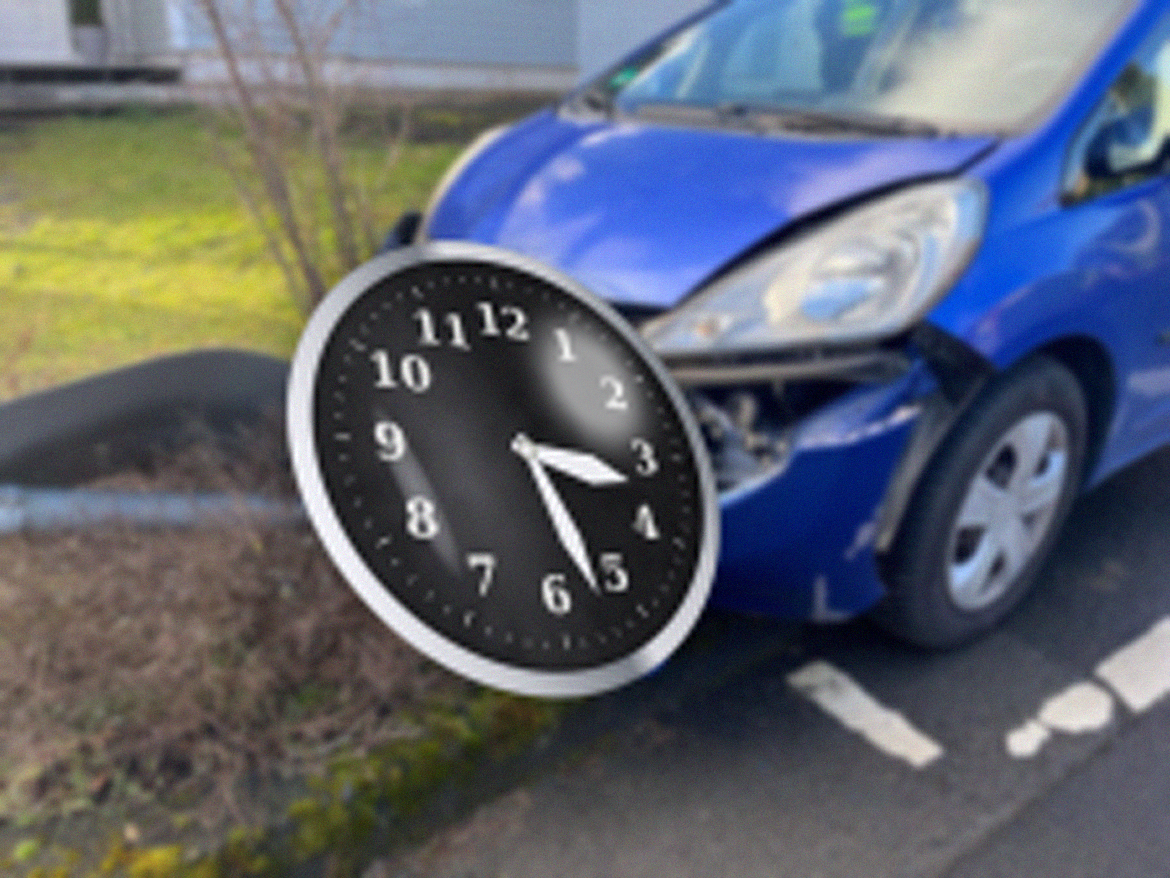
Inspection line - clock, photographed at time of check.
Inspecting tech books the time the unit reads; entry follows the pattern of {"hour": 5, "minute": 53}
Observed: {"hour": 3, "minute": 27}
